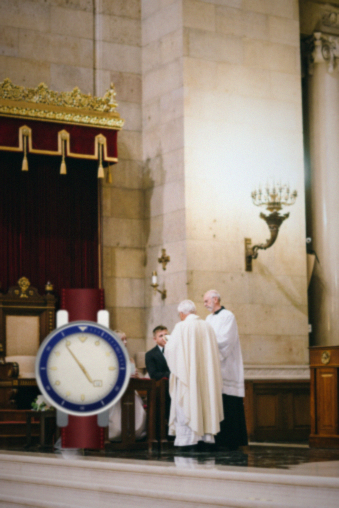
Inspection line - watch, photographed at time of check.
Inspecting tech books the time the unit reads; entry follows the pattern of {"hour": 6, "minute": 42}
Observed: {"hour": 4, "minute": 54}
